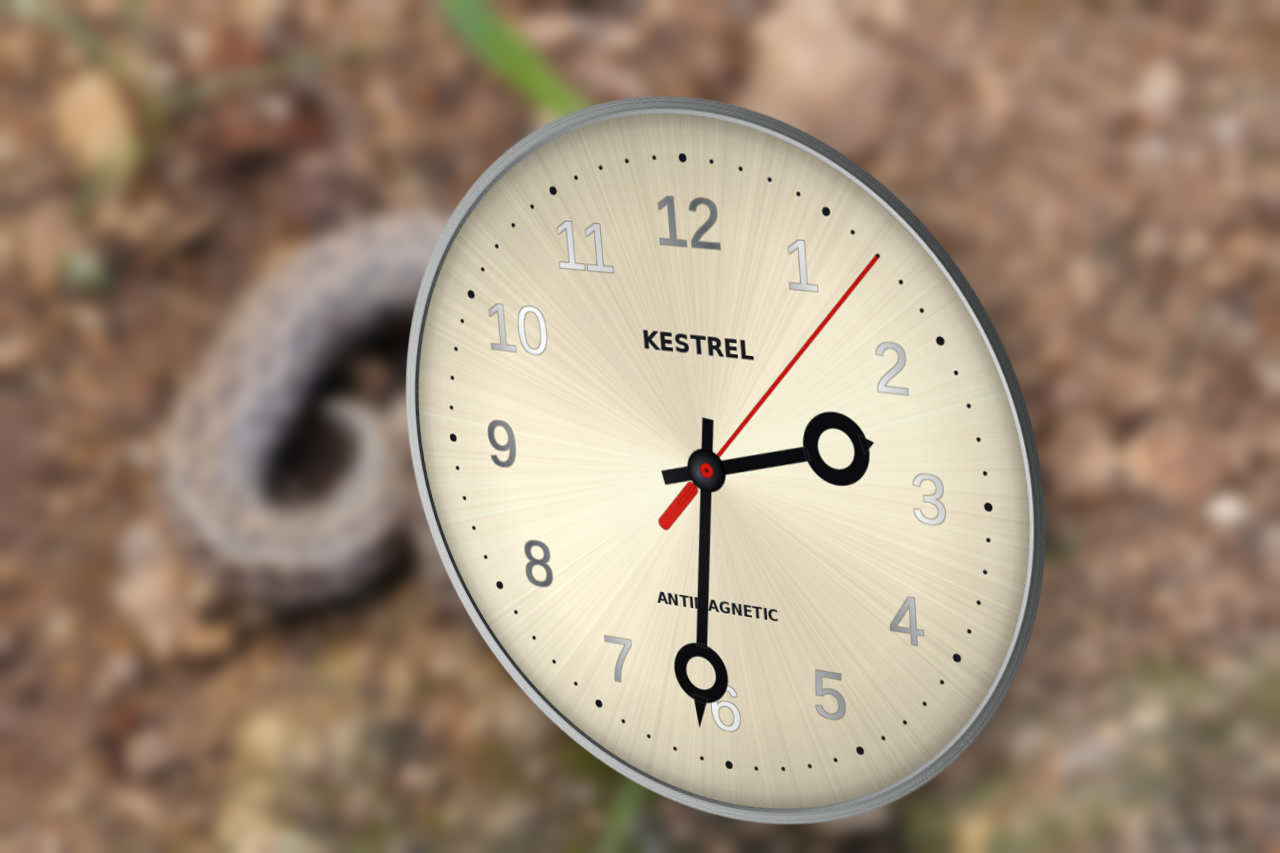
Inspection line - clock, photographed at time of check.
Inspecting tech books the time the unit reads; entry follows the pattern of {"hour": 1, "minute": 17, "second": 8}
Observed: {"hour": 2, "minute": 31, "second": 7}
